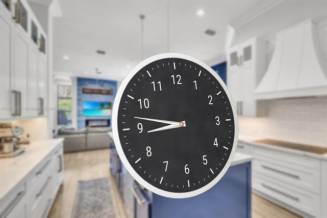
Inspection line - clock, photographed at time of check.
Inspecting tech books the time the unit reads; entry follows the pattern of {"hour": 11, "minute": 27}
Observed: {"hour": 8, "minute": 47}
